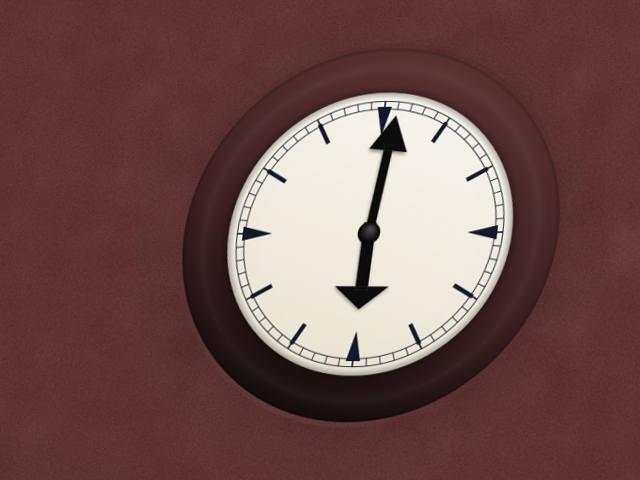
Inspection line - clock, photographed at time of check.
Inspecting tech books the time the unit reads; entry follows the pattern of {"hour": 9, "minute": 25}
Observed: {"hour": 6, "minute": 1}
